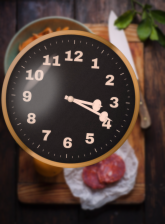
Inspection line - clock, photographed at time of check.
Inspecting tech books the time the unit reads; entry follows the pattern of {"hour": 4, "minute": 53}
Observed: {"hour": 3, "minute": 19}
